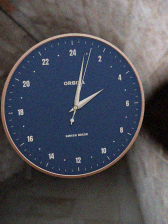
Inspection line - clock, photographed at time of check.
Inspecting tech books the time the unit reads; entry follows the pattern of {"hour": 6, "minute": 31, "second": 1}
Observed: {"hour": 4, "minute": 2, "second": 3}
